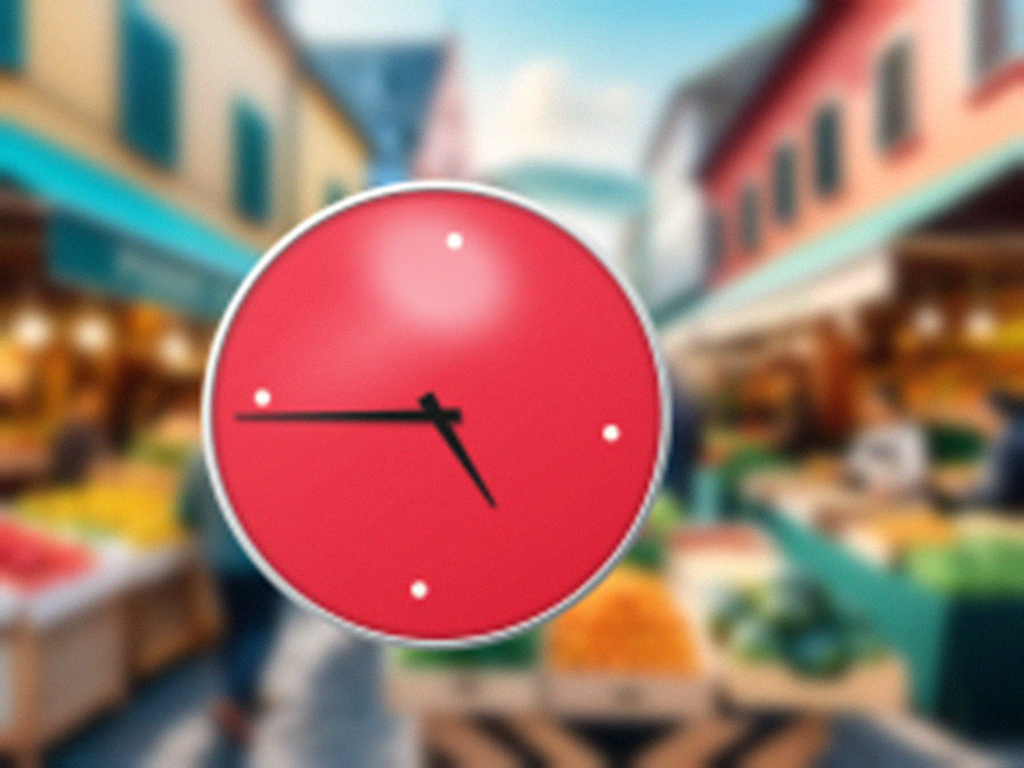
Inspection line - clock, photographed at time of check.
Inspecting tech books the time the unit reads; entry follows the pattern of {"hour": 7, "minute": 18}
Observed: {"hour": 4, "minute": 44}
